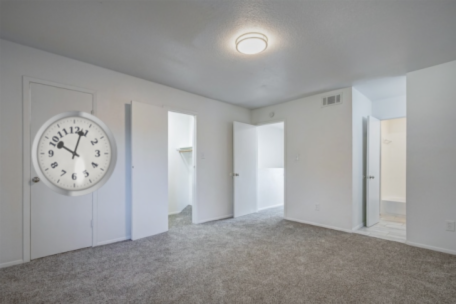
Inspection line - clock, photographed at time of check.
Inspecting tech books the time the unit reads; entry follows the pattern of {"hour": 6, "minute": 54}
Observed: {"hour": 10, "minute": 3}
